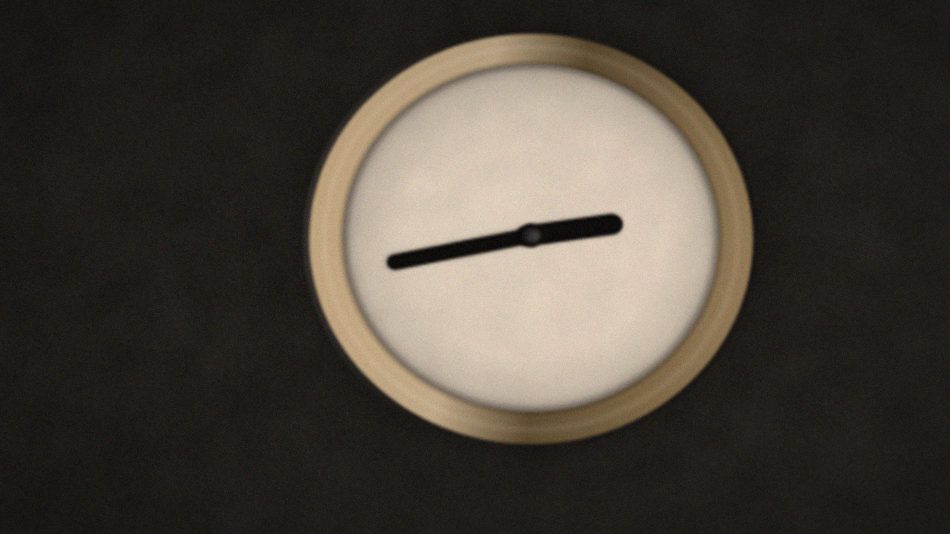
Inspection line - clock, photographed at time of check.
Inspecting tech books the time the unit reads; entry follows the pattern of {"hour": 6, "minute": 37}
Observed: {"hour": 2, "minute": 43}
